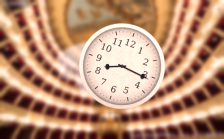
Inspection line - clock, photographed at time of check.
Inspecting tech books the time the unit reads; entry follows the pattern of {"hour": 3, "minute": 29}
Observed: {"hour": 8, "minute": 16}
